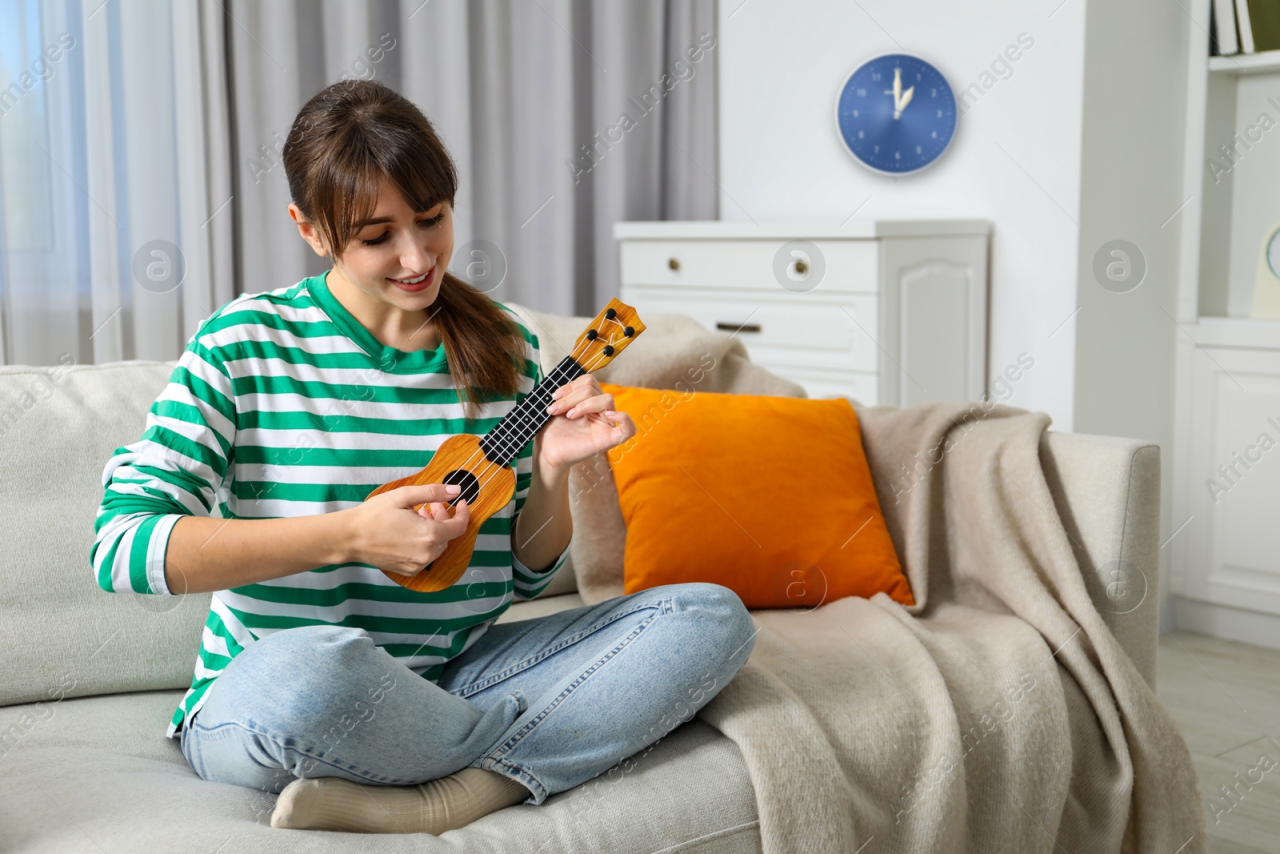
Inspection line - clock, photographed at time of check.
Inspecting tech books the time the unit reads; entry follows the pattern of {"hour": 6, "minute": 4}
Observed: {"hour": 1, "minute": 0}
